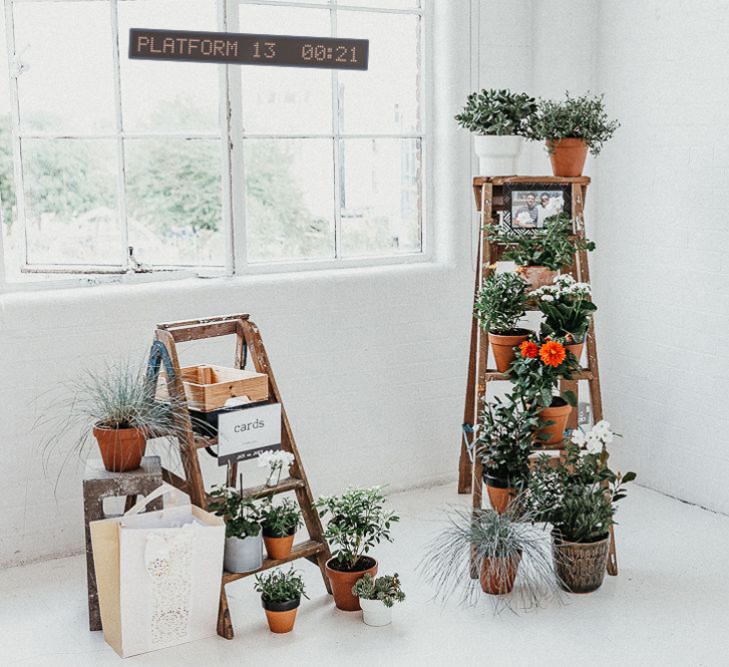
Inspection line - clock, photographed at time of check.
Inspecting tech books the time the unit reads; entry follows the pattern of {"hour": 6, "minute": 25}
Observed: {"hour": 0, "minute": 21}
